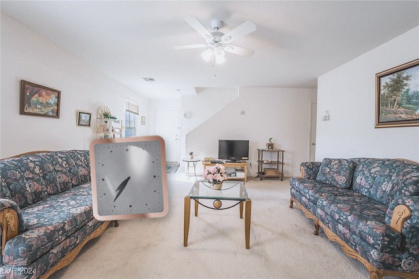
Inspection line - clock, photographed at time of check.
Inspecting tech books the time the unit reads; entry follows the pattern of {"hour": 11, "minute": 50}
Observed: {"hour": 7, "minute": 36}
